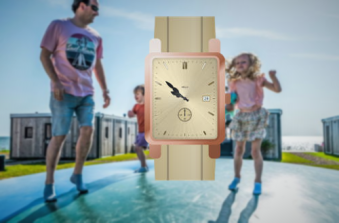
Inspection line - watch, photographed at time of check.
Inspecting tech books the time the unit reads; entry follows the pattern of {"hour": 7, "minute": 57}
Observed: {"hour": 9, "minute": 52}
